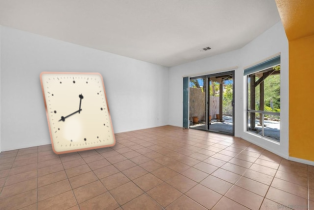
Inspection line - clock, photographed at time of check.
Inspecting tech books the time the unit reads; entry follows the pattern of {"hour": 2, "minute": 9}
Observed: {"hour": 12, "minute": 42}
